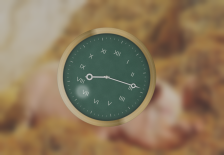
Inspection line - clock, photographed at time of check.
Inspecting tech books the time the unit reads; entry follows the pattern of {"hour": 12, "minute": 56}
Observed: {"hour": 8, "minute": 14}
